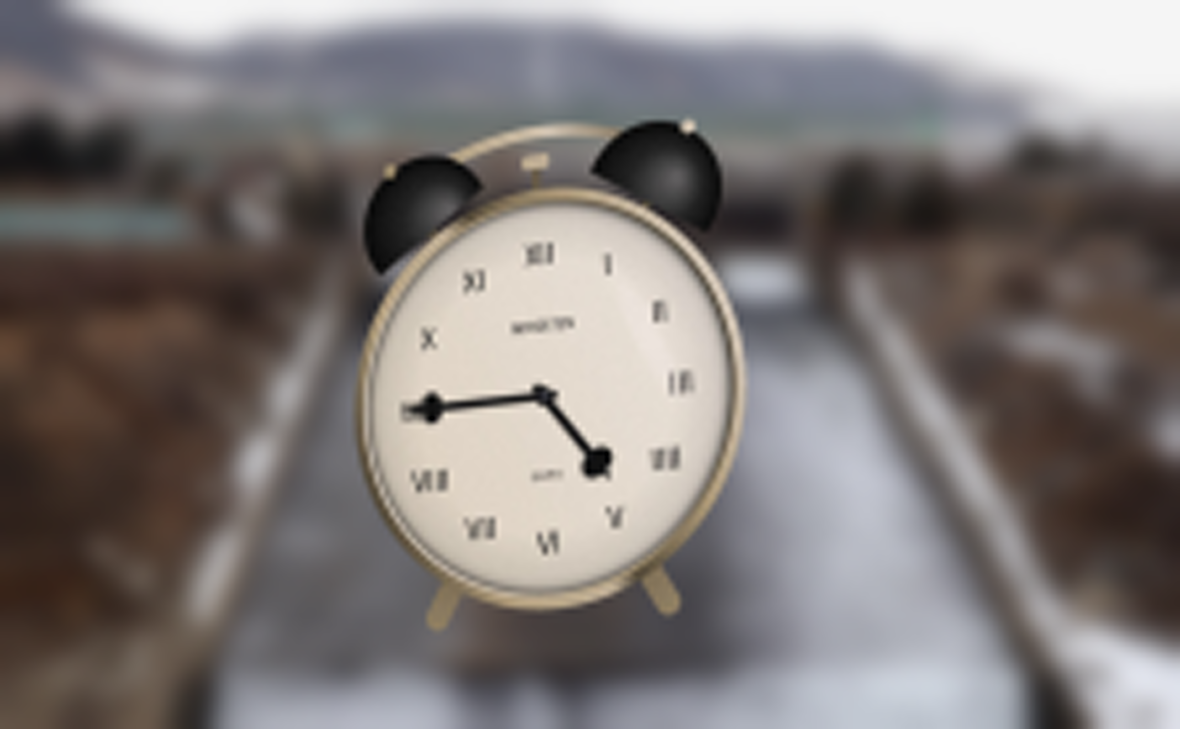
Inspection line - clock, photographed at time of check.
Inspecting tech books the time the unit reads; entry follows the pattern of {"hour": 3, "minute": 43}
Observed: {"hour": 4, "minute": 45}
